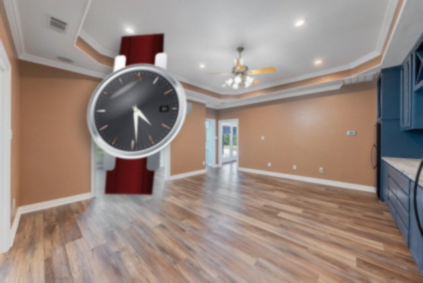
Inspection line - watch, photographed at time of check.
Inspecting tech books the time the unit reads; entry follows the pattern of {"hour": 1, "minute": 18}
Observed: {"hour": 4, "minute": 29}
